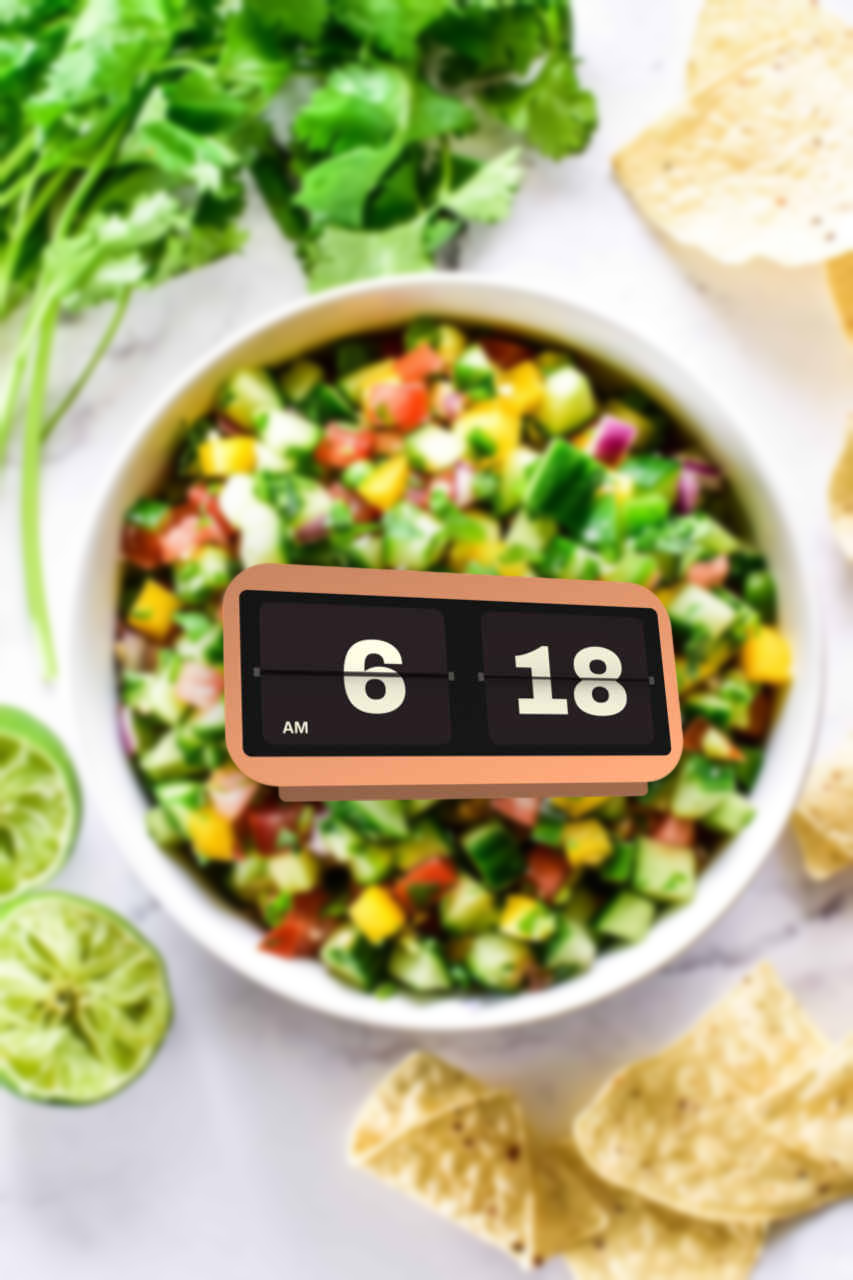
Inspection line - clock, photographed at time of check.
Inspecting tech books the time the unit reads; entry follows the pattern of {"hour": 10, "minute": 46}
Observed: {"hour": 6, "minute": 18}
